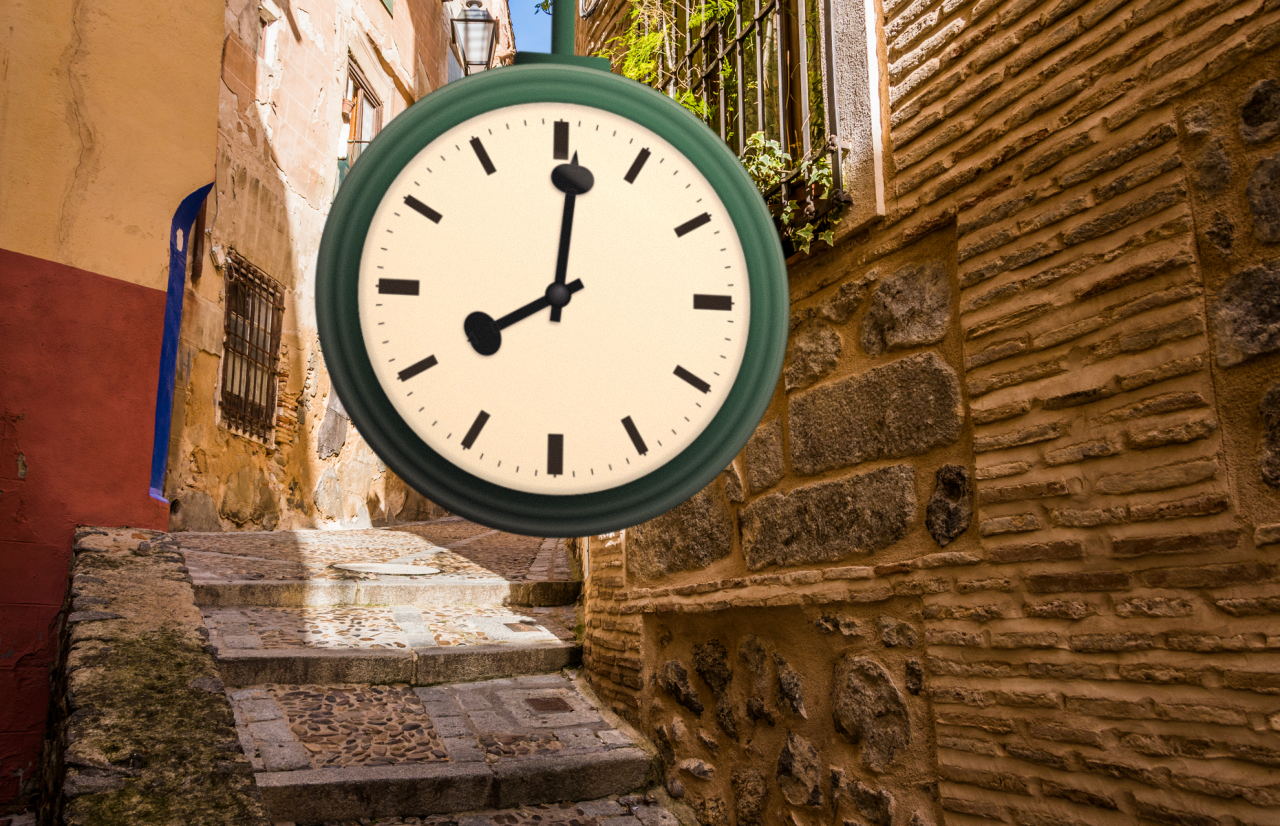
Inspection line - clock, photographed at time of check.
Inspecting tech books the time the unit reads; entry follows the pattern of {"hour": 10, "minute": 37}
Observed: {"hour": 8, "minute": 1}
